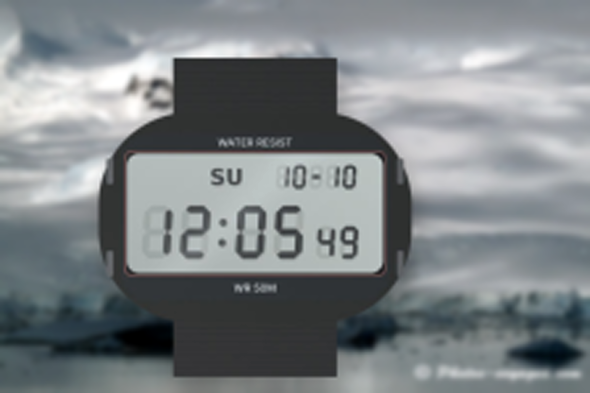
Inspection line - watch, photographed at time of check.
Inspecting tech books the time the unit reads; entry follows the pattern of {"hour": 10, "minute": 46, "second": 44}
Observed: {"hour": 12, "minute": 5, "second": 49}
